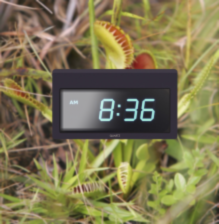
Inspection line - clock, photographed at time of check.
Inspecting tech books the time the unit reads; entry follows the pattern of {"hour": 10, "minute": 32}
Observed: {"hour": 8, "minute": 36}
